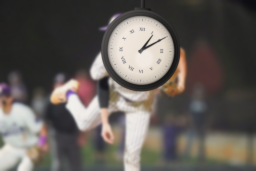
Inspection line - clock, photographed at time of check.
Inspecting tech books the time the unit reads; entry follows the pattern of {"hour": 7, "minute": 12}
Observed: {"hour": 1, "minute": 10}
